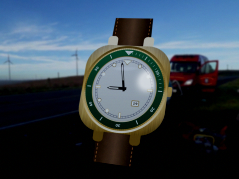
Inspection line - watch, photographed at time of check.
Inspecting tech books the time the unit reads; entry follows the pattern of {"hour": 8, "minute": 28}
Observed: {"hour": 8, "minute": 58}
